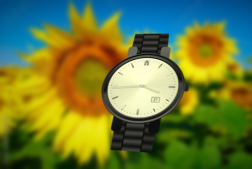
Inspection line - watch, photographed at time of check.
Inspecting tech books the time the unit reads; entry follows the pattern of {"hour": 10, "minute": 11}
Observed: {"hour": 3, "minute": 44}
